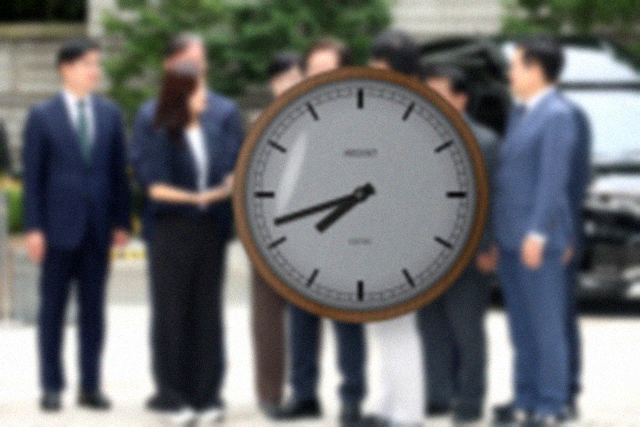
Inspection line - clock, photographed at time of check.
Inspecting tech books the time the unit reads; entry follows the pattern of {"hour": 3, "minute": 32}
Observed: {"hour": 7, "minute": 42}
